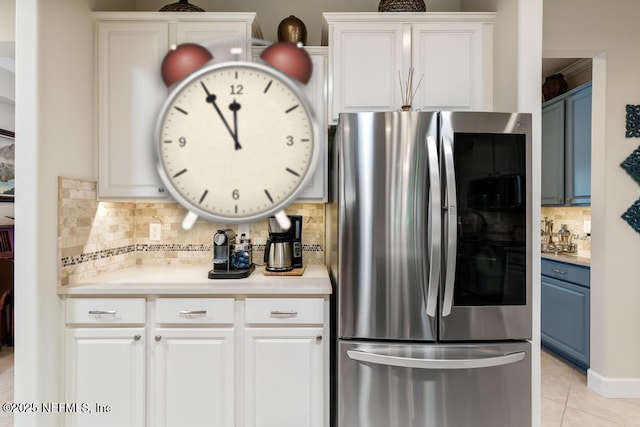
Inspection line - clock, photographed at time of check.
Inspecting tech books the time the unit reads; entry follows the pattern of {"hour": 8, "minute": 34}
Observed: {"hour": 11, "minute": 55}
